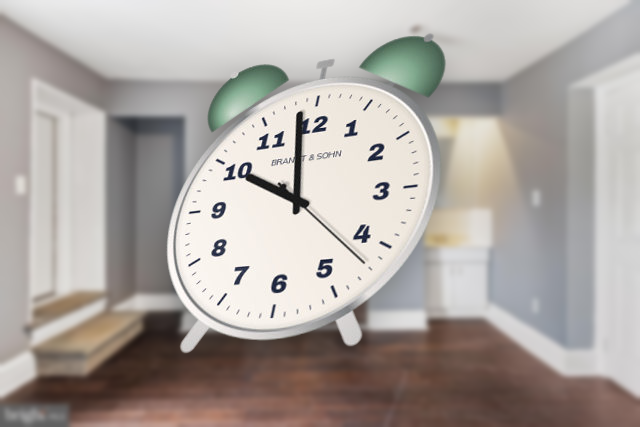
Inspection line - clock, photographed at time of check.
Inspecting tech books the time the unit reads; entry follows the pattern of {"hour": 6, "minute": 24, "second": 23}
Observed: {"hour": 9, "minute": 58, "second": 22}
